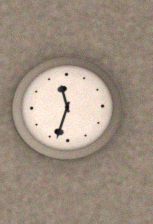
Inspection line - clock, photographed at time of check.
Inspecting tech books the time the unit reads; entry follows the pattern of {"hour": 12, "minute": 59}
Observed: {"hour": 11, "minute": 33}
